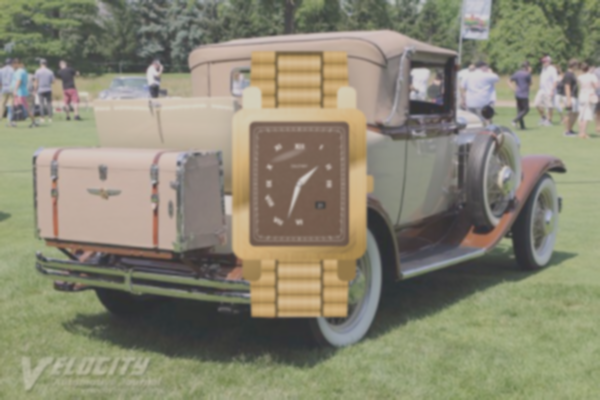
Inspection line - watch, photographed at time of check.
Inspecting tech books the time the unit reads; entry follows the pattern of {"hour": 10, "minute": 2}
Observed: {"hour": 1, "minute": 33}
